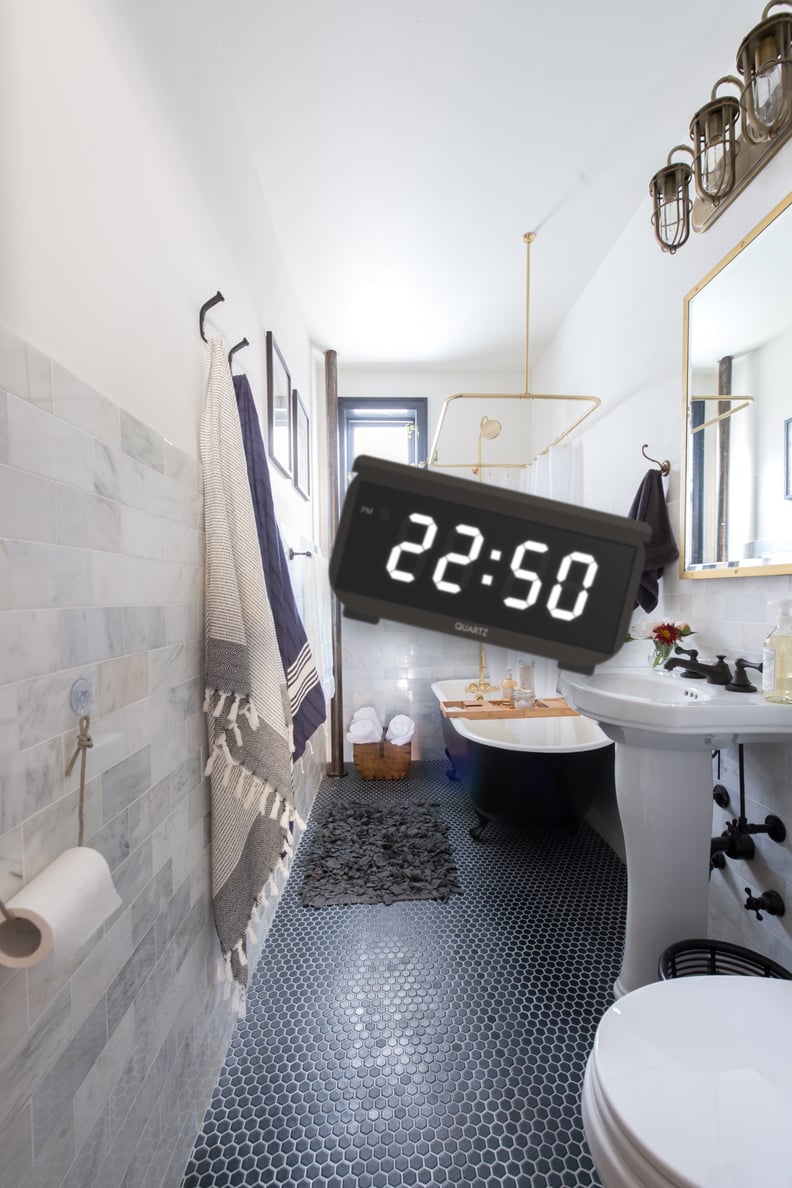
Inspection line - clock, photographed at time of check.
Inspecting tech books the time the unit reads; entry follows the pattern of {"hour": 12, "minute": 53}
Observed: {"hour": 22, "minute": 50}
